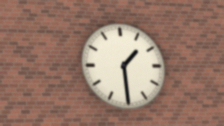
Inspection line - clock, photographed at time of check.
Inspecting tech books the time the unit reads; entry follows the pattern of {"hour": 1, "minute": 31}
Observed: {"hour": 1, "minute": 30}
